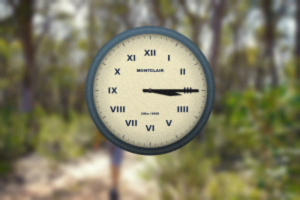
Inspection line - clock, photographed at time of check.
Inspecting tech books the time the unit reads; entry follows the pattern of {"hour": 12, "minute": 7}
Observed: {"hour": 3, "minute": 15}
